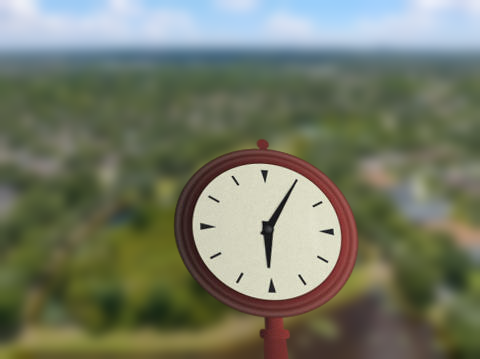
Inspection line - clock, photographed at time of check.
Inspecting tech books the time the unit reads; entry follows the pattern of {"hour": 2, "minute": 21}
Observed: {"hour": 6, "minute": 5}
